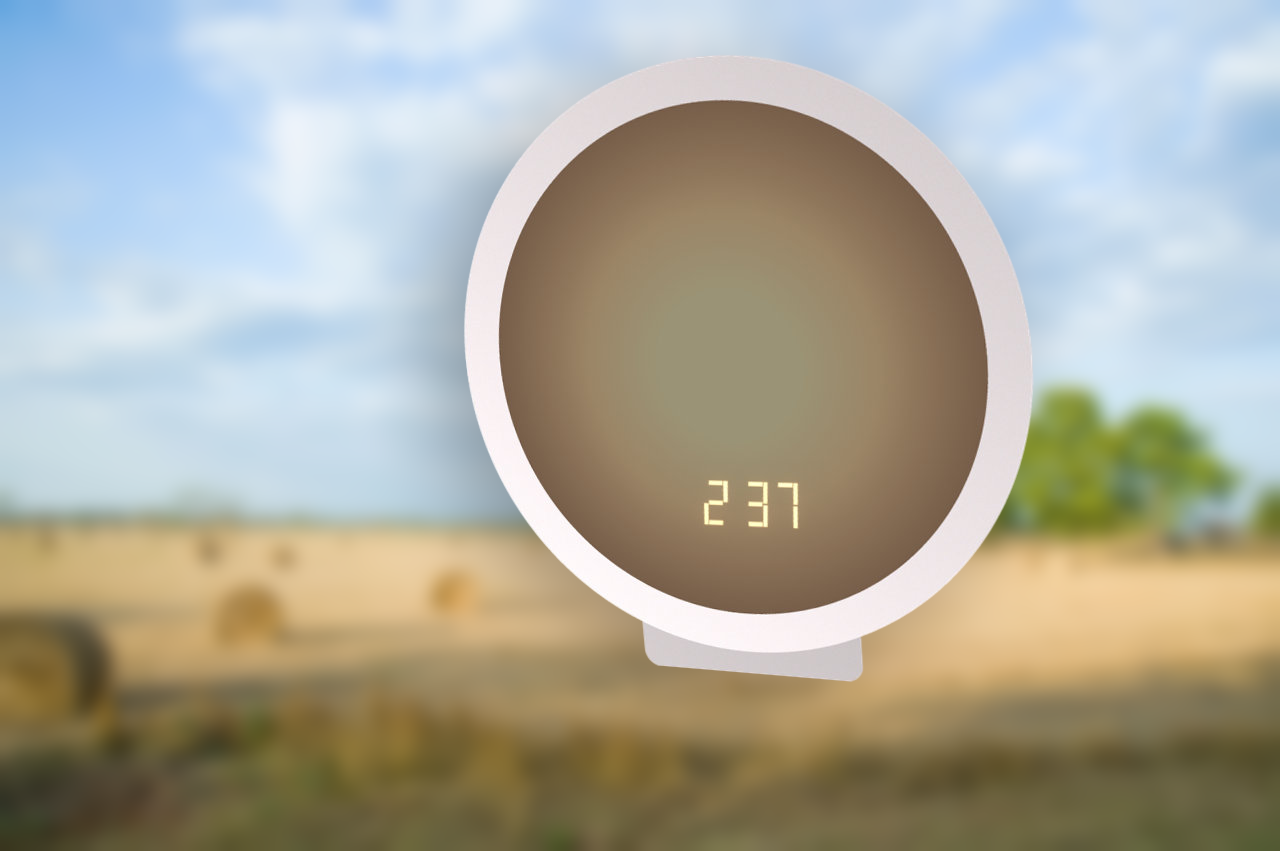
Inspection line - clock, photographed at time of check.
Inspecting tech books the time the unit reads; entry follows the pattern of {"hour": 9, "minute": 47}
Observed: {"hour": 2, "minute": 37}
